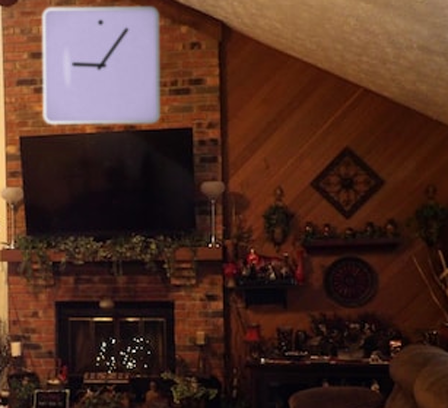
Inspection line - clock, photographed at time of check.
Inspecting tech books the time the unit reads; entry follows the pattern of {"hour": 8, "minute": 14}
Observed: {"hour": 9, "minute": 6}
